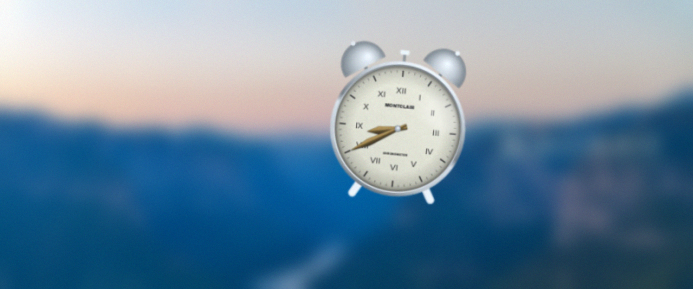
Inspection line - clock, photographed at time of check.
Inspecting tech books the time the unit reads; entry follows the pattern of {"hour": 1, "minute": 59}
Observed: {"hour": 8, "minute": 40}
